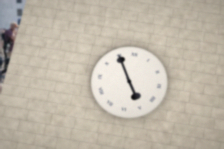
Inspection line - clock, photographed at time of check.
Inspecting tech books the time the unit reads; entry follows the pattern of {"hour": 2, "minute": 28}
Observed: {"hour": 4, "minute": 55}
